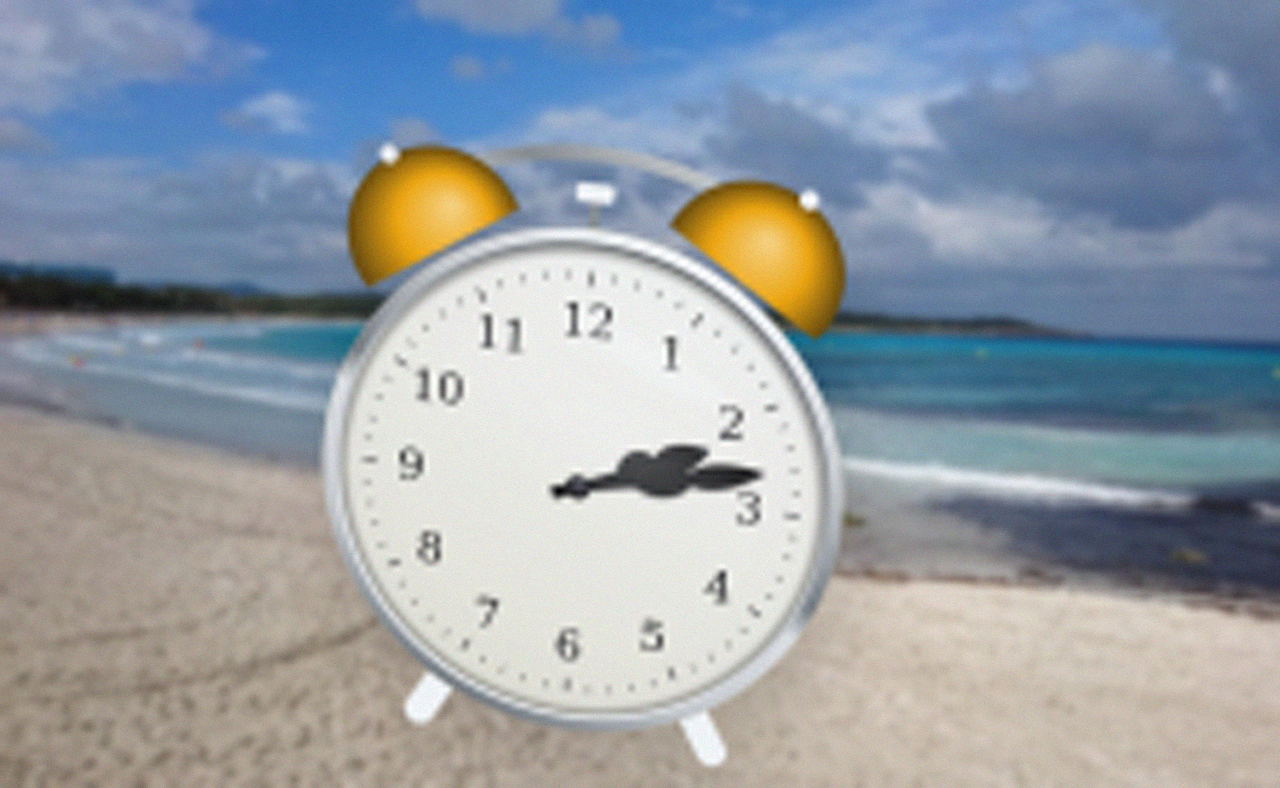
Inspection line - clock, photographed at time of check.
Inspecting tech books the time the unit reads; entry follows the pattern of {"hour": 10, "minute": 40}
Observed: {"hour": 2, "minute": 13}
